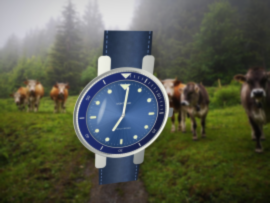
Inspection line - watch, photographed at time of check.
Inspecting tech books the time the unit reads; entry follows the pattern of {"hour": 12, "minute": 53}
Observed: {"hour": 7, "minute": 1}
